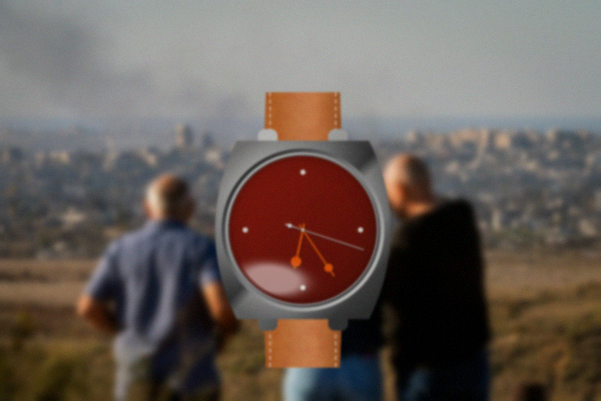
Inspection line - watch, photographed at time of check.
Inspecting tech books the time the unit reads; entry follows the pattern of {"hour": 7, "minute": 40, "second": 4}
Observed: {"hour": 6, "minute": 24, "second": 18}
